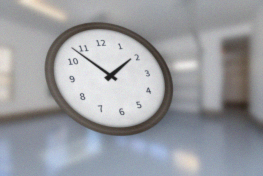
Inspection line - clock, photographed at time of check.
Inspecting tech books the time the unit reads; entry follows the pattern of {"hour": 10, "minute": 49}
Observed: {"hour": 1, "minute": 53}
